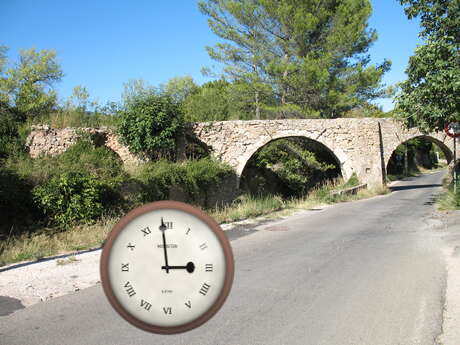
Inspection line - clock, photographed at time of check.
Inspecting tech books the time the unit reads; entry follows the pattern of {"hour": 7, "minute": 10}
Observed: {"hour": 2, "minute": 59}
